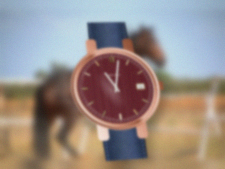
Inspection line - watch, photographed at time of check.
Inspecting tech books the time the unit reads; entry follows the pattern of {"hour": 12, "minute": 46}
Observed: {"hour": 11, "minute": 2}
